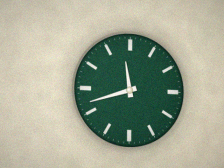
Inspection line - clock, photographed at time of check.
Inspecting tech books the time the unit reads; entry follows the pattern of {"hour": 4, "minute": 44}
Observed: {"hour": 11, "minute": 42}
